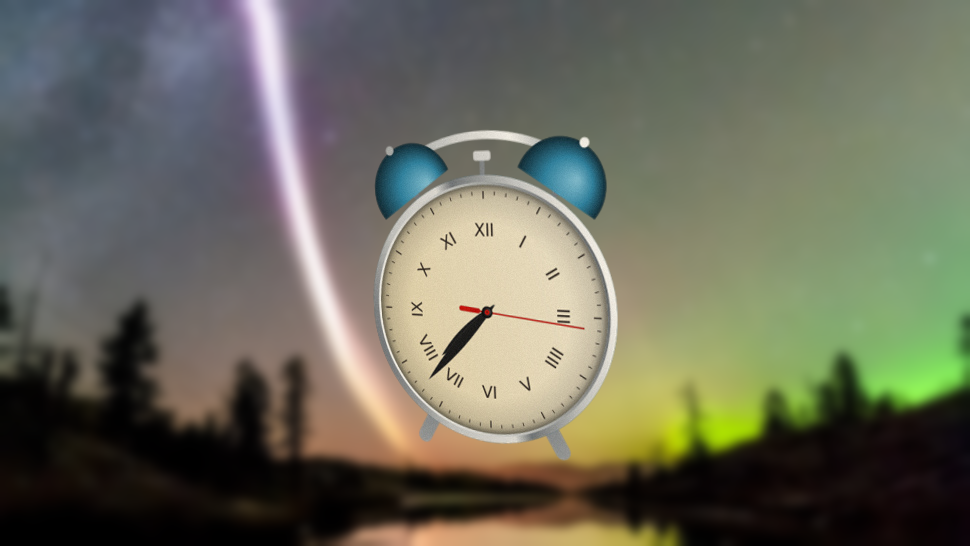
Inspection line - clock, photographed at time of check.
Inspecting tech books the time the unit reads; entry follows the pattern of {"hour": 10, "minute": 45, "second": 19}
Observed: {"hour": 7, "minute": 37, "second": 16}
